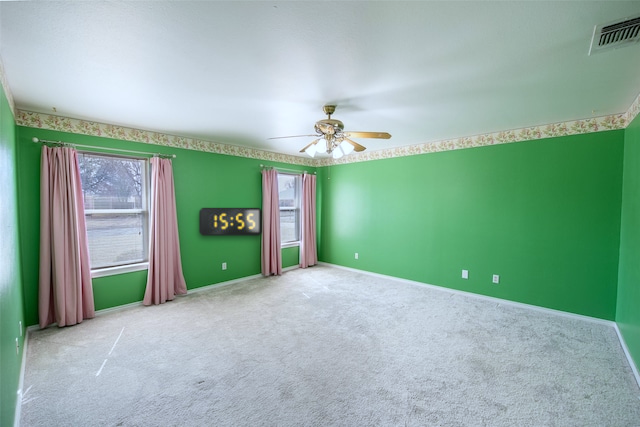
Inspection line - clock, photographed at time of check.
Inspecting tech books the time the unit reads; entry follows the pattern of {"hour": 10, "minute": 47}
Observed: {"hour": 15, "minute": 55}
